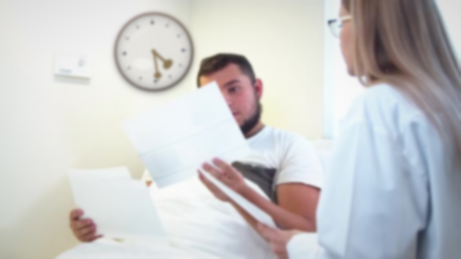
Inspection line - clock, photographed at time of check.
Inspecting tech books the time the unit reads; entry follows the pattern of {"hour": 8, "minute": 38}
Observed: {"hour": 4, "minute": 29}
